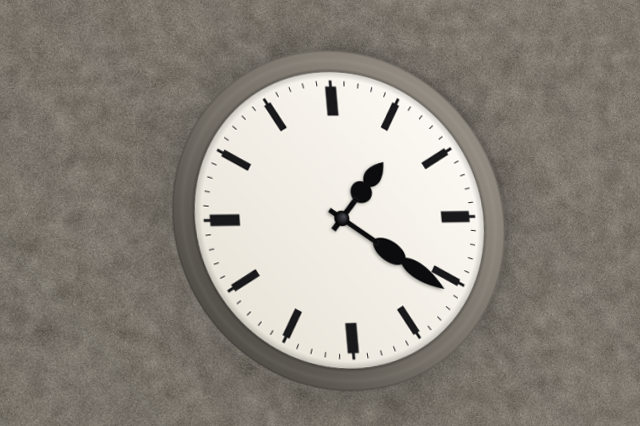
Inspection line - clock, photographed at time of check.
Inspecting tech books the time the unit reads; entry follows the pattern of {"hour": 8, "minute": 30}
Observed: {"hour": 1, "minute": 21}
